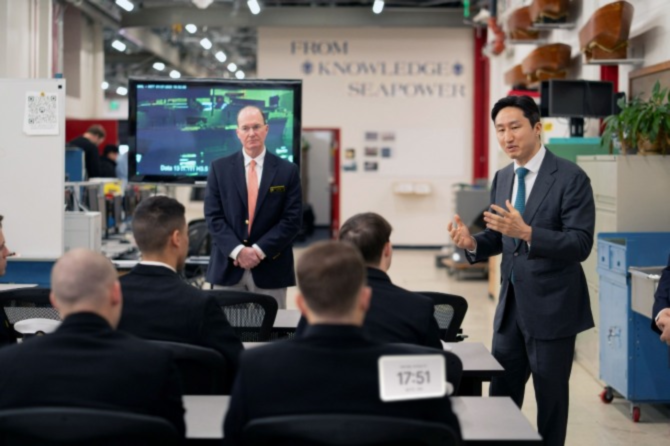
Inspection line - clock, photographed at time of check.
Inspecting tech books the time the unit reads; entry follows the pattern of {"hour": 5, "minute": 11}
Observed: {"hour": 17, "minute": 51}
